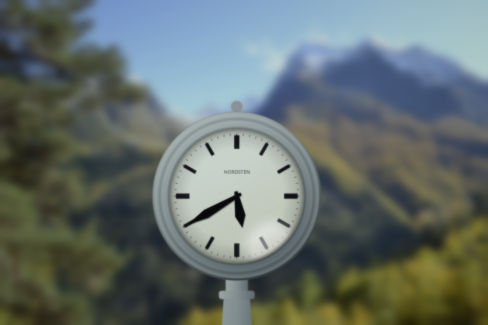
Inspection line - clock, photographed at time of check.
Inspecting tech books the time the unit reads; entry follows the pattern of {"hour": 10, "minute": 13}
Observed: {"hour": 5, "minute": 40}
